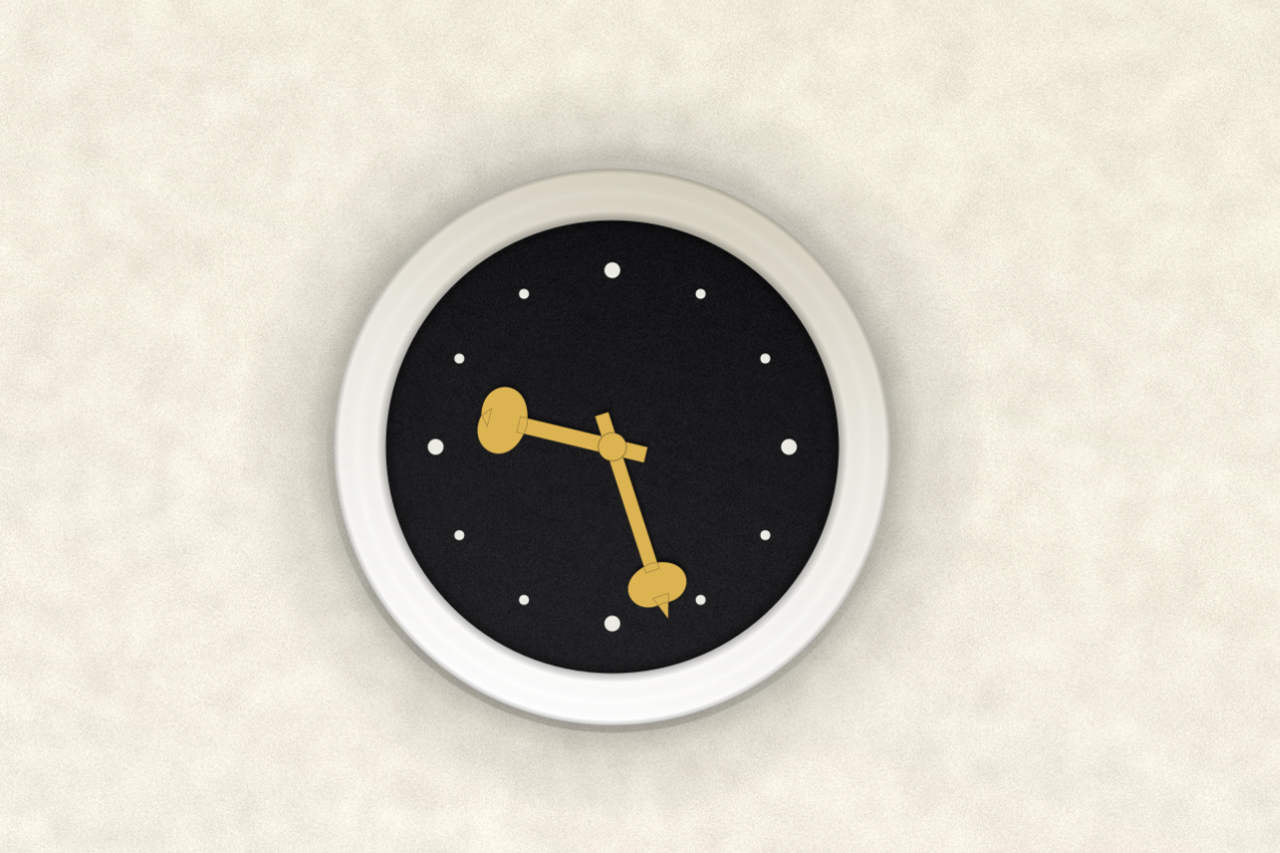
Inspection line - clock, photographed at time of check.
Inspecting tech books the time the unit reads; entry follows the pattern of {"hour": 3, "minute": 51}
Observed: {"hour": 9, "minute": 27}
